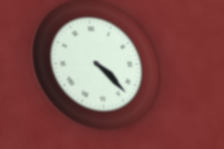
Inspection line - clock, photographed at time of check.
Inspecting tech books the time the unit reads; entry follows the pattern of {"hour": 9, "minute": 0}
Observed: {"hour": 4, "minute": 23}
